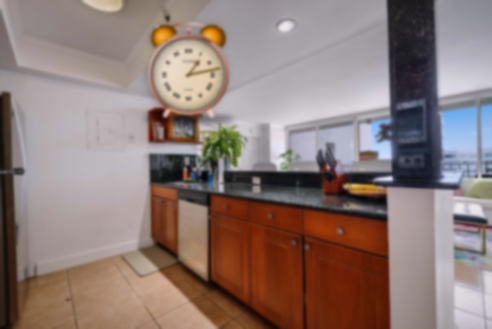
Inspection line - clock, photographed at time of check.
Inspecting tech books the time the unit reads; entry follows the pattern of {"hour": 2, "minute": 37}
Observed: {"hour": 1, "minute": 13}
